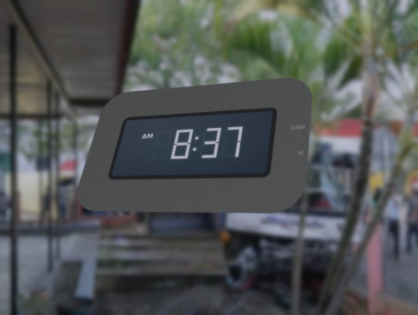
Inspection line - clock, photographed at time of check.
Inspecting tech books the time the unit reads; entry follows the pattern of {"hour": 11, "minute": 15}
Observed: {"hour": 8, "minute": 37}
